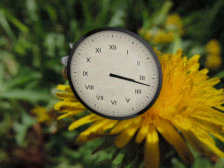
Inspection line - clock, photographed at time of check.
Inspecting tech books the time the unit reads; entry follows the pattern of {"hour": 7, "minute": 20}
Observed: {"hour": 3, "minute": 17}
